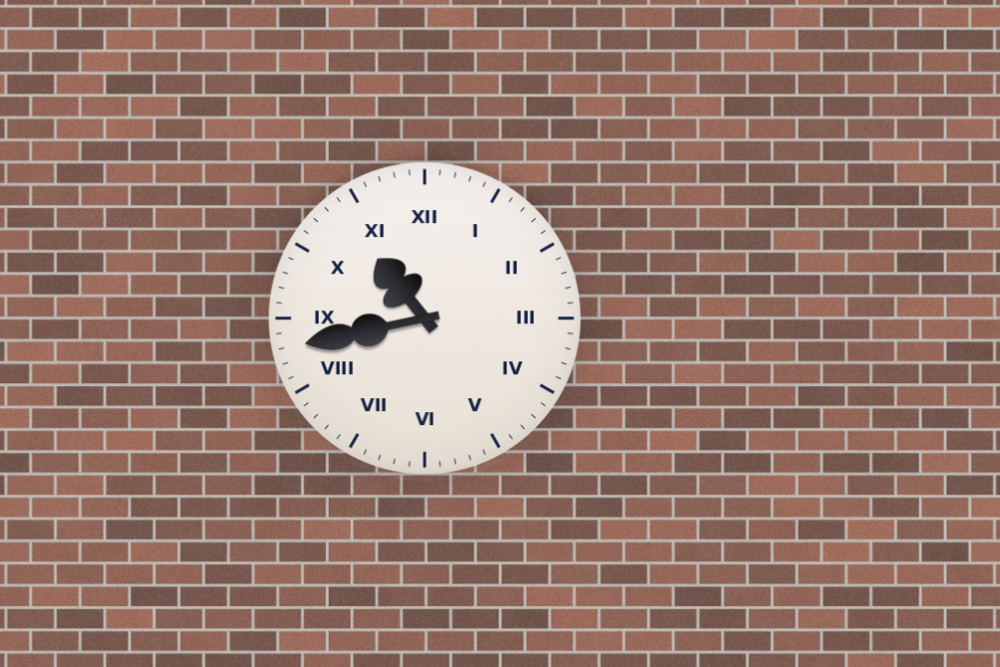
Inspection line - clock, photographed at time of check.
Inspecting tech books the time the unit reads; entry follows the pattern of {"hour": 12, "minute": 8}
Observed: {"hour": 10, "minute": 43}
